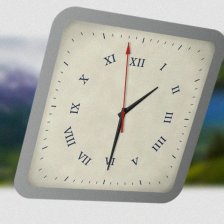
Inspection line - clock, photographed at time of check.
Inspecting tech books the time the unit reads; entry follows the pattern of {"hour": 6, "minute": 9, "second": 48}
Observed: {"hour": 1, "minute": 29, "second": 58}
